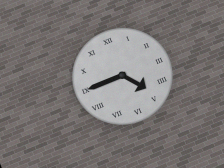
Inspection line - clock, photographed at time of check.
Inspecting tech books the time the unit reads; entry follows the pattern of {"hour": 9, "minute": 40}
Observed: {"hour": 4, "minute": 45}
